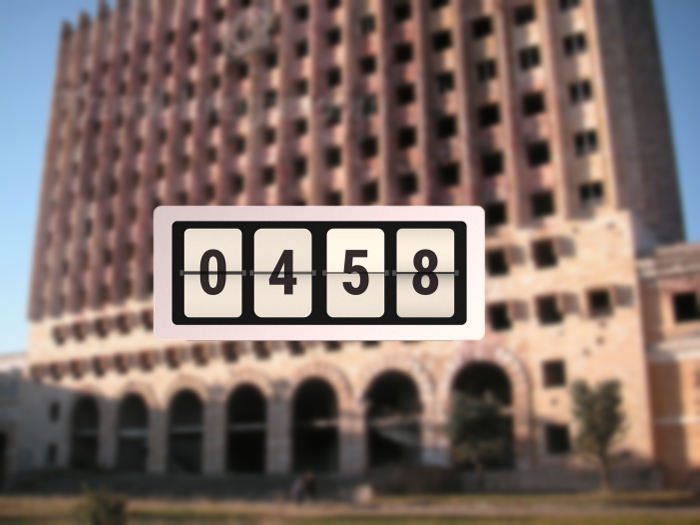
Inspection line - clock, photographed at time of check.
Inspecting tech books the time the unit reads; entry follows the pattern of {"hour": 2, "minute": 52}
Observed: {"hour": 4, "minute": 58}
